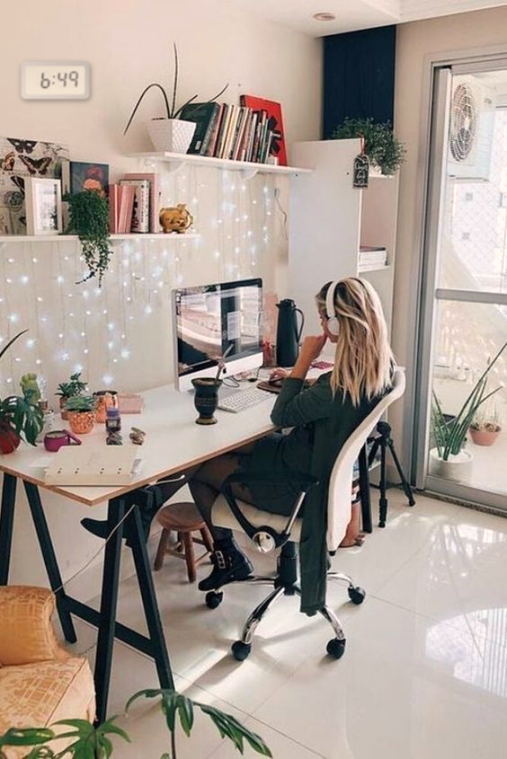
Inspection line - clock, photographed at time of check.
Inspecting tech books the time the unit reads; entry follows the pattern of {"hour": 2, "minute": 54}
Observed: {"hour": 6, "minute": 49}
